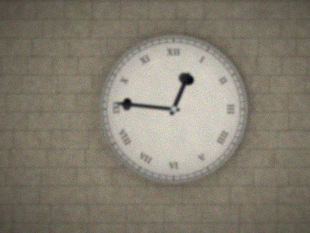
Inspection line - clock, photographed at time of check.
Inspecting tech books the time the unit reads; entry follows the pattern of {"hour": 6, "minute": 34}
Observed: {"hour": 12, "minute": 46}
